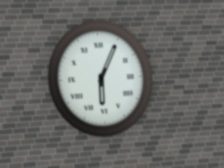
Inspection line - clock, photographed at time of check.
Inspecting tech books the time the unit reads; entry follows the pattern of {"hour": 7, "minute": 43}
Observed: {"hour": 6, "minute": 5}
